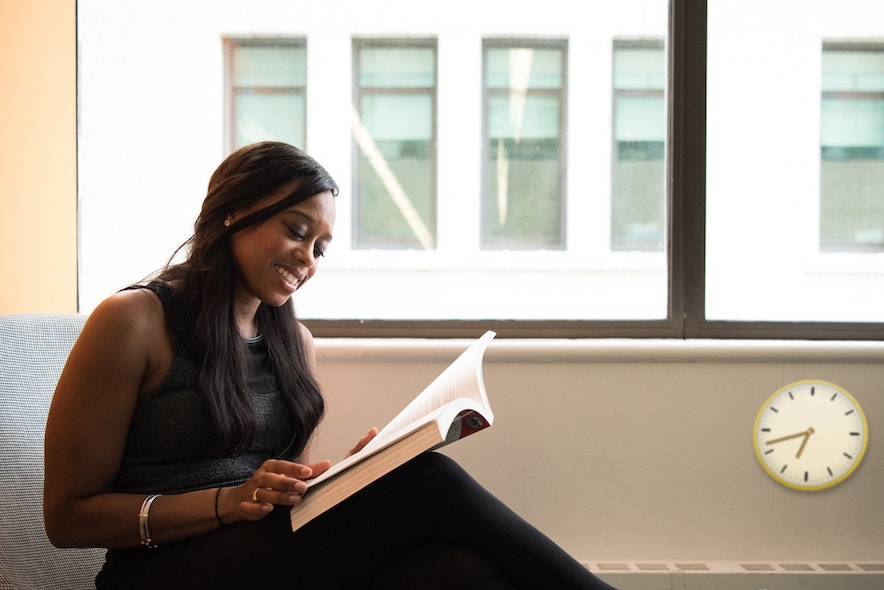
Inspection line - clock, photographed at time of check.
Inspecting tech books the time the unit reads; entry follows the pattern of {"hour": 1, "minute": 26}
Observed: {"hour": 6, "minute": 42}
